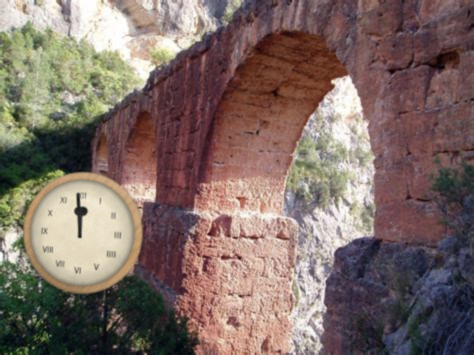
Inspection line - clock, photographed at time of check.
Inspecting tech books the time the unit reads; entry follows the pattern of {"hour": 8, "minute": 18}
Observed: {"hour": 11, "minute": 59}
